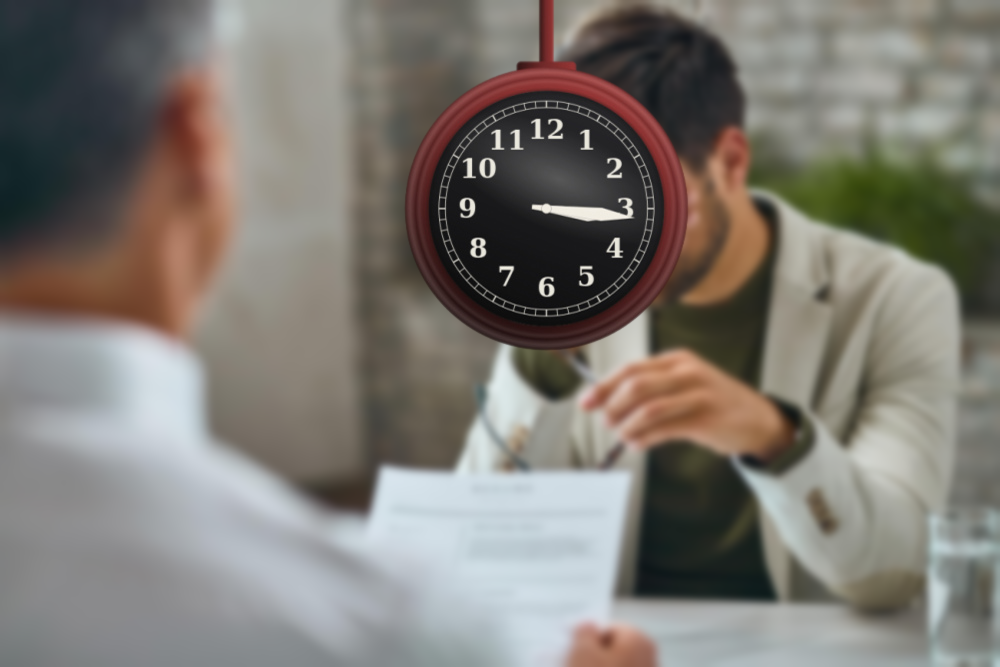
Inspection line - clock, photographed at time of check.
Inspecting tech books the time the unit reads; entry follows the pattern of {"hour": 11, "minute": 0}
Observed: {"hour": 3, "minute": 16}
